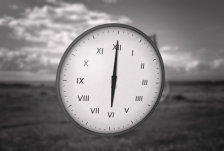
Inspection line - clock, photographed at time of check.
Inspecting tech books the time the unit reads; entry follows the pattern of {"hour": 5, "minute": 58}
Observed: {"hour": 6, "minute": 0}
